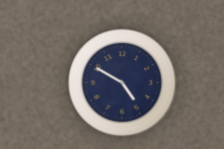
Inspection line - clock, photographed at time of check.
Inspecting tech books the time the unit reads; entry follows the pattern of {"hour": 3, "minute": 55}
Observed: {"hour": 4, "minute": 50}
